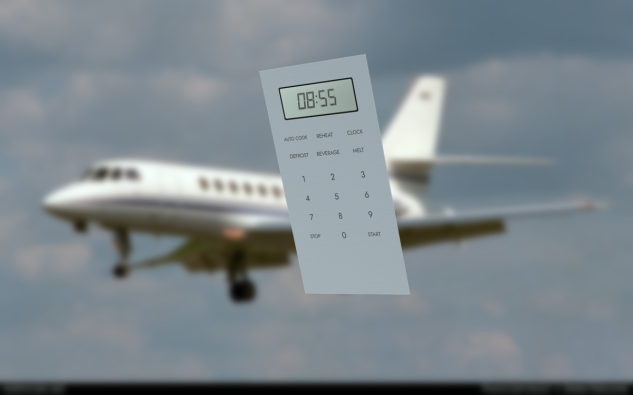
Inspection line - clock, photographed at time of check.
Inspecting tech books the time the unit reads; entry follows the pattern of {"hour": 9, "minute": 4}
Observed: {"hour": 8, "minute": 55}
